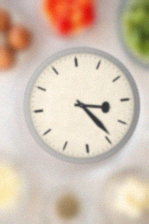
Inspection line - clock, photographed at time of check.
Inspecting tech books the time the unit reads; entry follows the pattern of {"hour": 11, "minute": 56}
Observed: {"hour": 3, "minute": 24}
